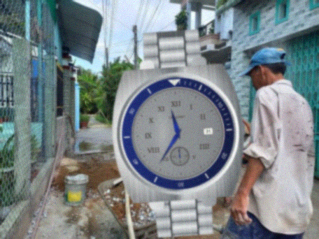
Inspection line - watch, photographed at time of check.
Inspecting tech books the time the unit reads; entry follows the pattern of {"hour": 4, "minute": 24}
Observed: {"hour": 11, "minute": 36}
